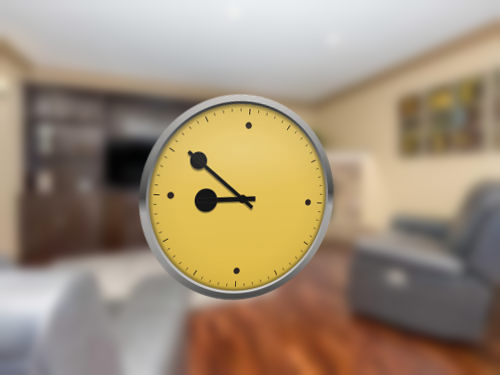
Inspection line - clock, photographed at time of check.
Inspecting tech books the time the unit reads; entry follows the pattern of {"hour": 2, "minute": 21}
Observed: {"hour": 8, "minute": 51}
